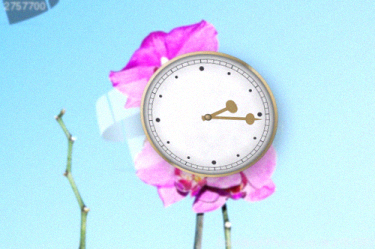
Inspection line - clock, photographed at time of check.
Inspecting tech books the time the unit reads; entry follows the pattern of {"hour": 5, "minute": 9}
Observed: {"hour": 2, "minute": 16}
